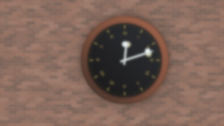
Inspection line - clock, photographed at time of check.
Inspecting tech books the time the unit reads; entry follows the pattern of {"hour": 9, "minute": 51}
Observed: {"hour": 12, "minute": 12}
